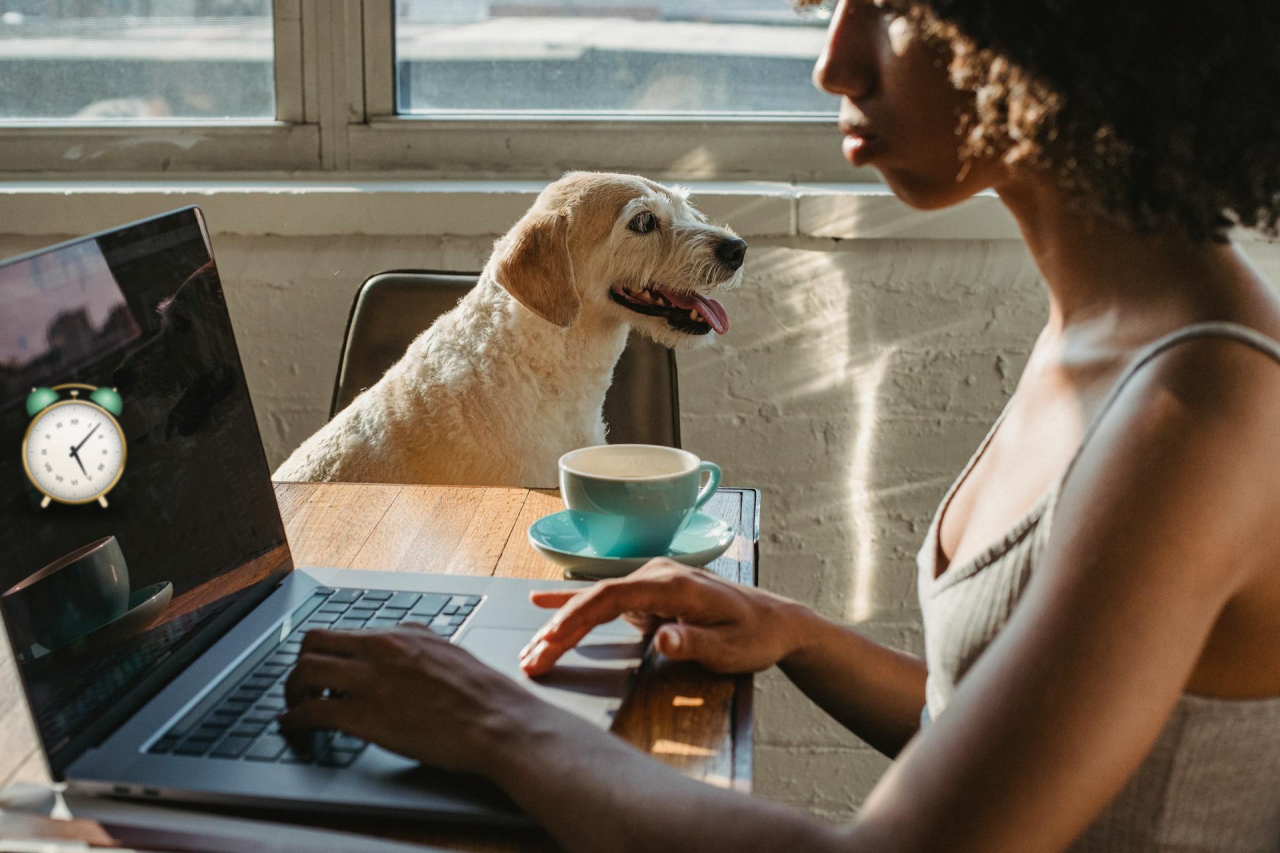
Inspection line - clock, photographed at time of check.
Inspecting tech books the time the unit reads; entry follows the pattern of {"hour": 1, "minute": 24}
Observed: {"hour": 5, "minute": 7}
